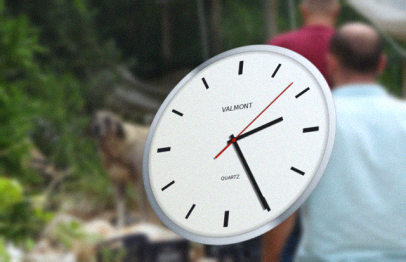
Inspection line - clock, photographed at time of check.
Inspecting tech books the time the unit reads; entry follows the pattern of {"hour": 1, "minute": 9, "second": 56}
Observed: {"hour": 2, "minute": 25, "second": 8}
